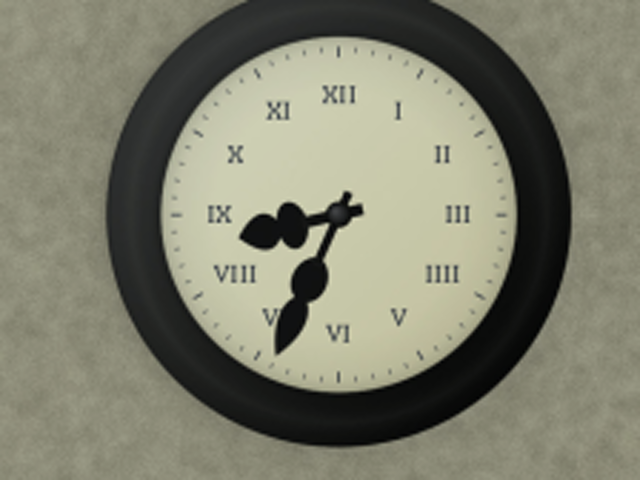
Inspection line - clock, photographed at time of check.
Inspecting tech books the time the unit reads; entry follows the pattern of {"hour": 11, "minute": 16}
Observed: {"hour": 8, "minute": 34}
